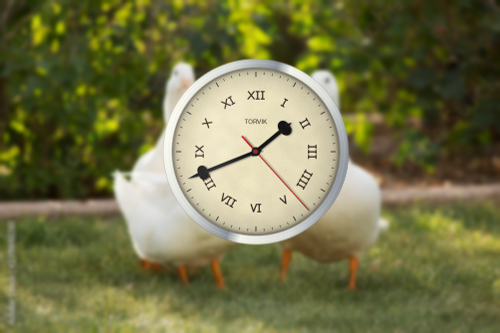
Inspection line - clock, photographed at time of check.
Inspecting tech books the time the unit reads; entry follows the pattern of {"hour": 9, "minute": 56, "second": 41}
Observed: {"hour": 1, "minute": 41, "second": 23}
